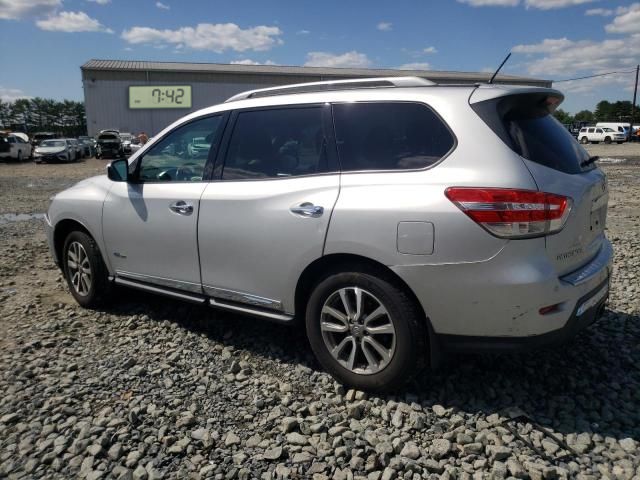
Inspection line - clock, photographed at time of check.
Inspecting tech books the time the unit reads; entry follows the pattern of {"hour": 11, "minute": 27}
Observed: {"hour": 7, "minute": 42}
